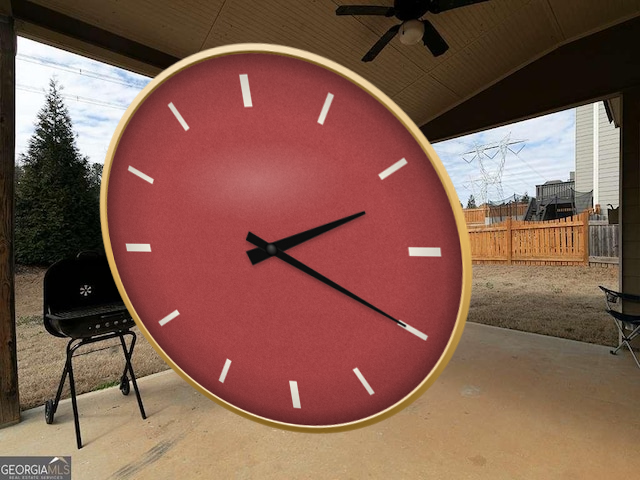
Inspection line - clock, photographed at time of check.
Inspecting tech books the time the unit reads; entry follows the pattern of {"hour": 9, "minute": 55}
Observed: {"hour": 2, "minute": 20}
